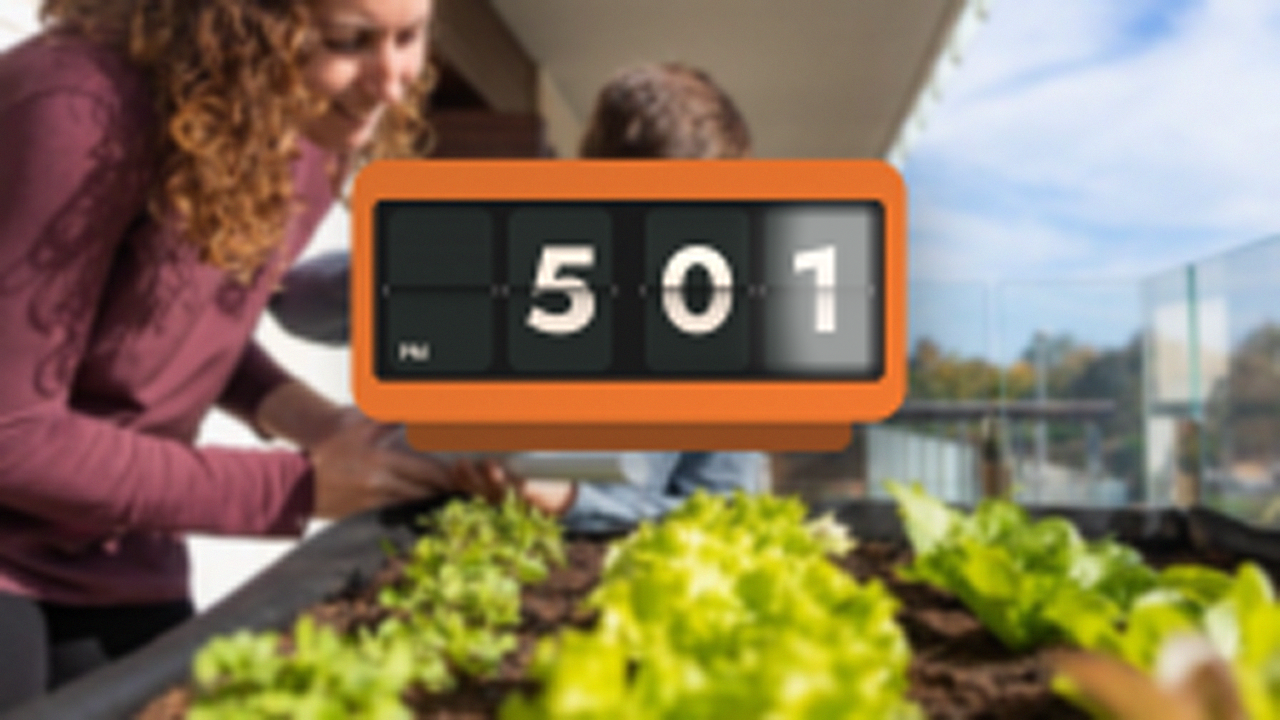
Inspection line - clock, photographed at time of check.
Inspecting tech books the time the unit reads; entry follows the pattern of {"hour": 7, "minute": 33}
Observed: {"hour": 5, "minute": 1}
